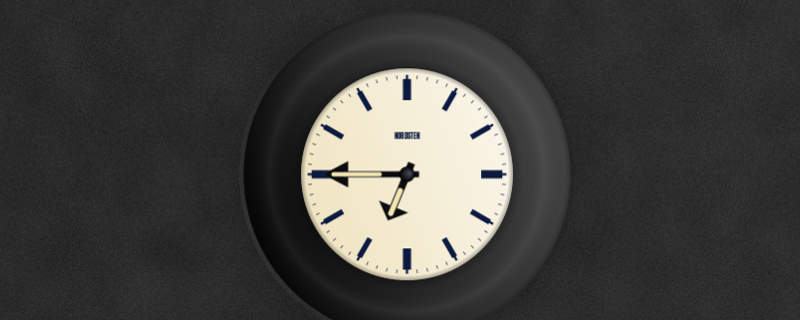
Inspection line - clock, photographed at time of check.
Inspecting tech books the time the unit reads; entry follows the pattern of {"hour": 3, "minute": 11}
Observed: {"hour": 6, "minute": 45}
